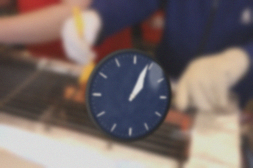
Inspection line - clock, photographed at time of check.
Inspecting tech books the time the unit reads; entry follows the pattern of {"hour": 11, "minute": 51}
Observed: {"hour": 1, "minute": 4}
